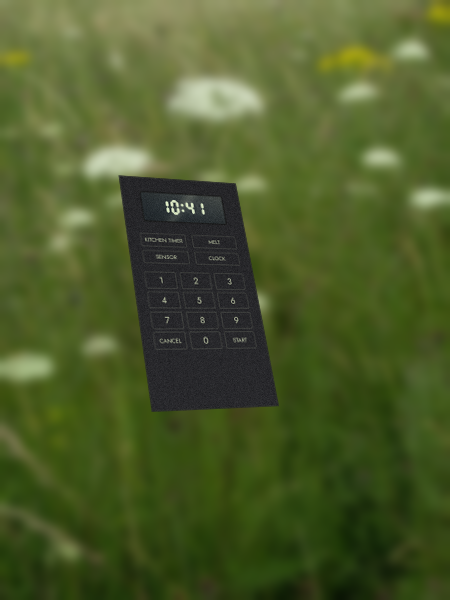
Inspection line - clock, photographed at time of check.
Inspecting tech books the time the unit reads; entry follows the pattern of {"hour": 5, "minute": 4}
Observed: {"hour": 10, "minute": 41}
